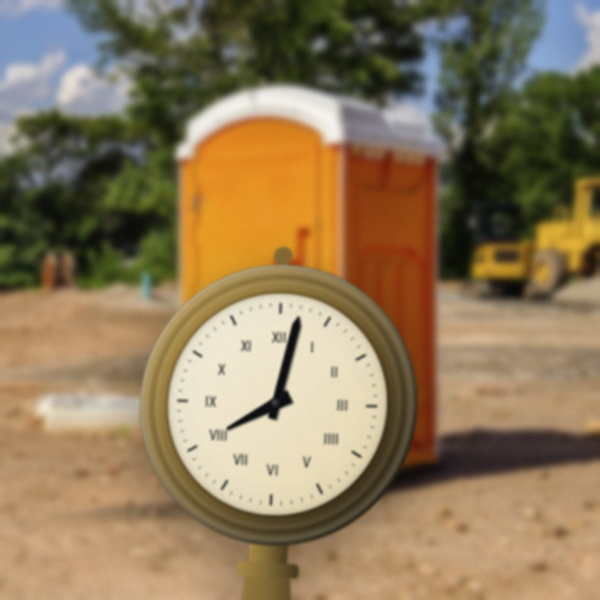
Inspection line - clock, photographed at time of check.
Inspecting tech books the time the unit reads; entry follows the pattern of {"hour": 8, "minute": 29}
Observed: {"hour": 8, "minute": 2}
